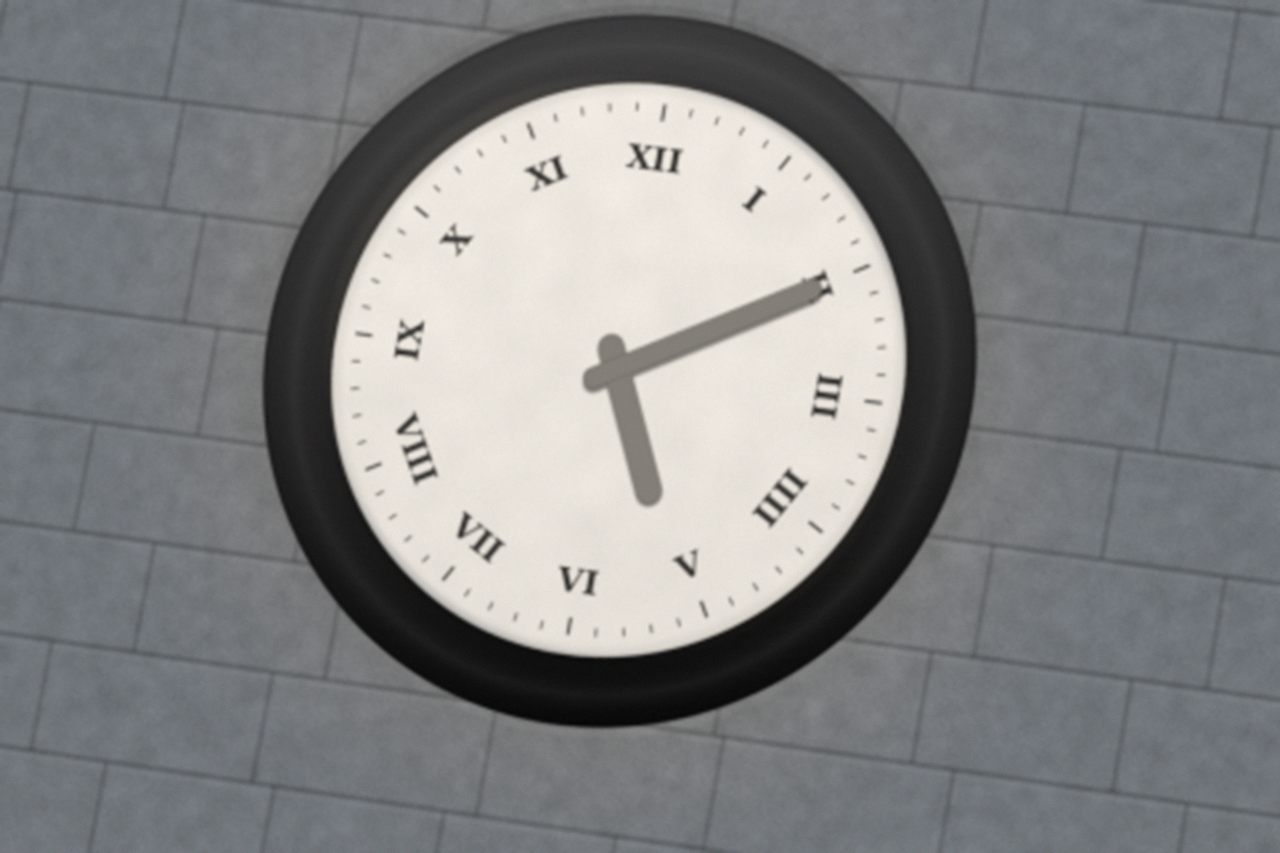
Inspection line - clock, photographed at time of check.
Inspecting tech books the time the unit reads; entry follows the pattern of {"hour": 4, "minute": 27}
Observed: {"hour": 5, "minute": 10}
